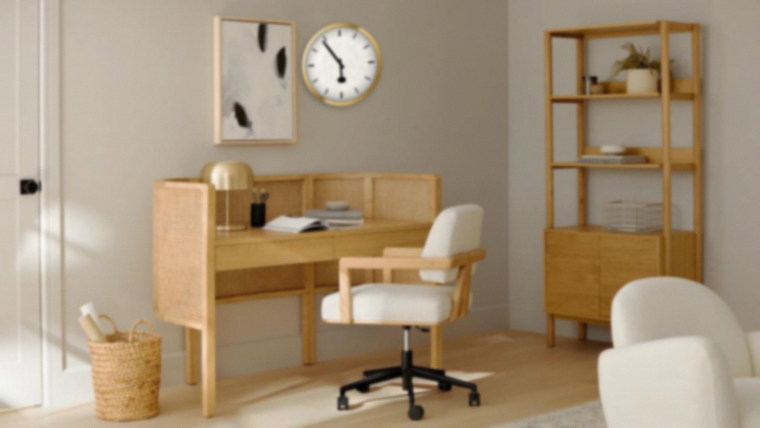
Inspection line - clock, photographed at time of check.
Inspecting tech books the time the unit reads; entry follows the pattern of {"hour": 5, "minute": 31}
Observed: {"hour": 5, "minute": 54}
